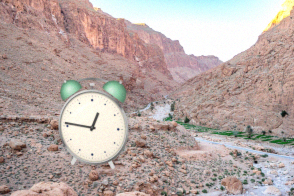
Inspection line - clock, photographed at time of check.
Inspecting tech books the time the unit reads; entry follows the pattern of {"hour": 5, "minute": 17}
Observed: {"hour": 12, "minute": 46}
